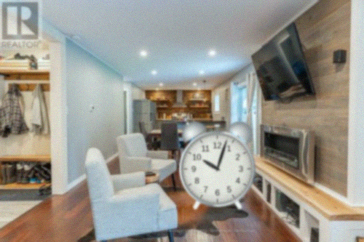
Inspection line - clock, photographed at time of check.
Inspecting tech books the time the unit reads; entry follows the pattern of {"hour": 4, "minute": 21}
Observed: {"hour": 10, "minute": 3}
